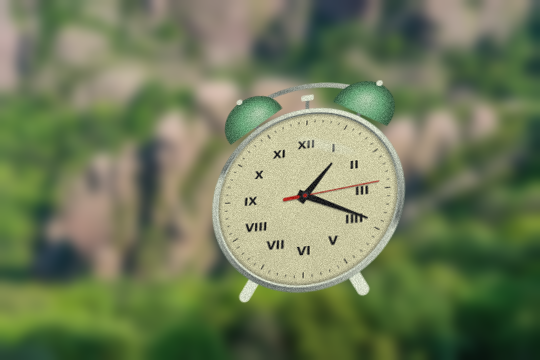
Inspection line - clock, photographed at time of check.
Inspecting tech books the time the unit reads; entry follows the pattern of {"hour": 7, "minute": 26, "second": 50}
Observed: {"hour": 1, "minute": 19, "second": 14}
